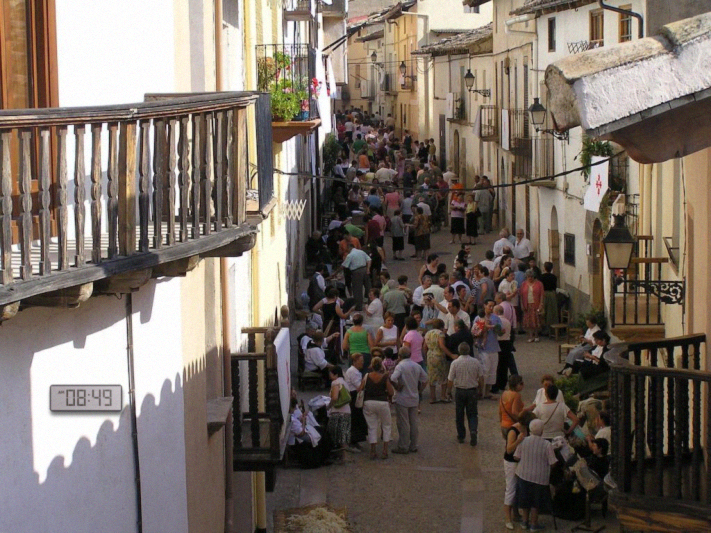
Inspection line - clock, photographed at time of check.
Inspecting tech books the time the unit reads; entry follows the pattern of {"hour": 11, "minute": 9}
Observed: {"hour": 8, "minute": 49}
